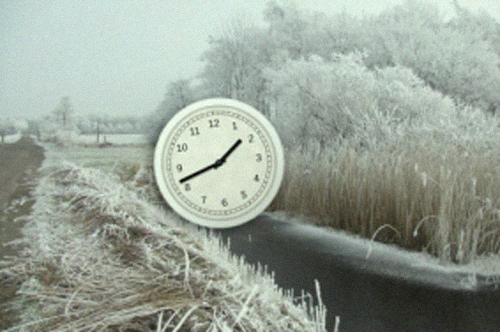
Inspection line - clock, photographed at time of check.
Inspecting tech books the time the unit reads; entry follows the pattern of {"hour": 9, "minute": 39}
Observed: {"hour": 1, "minute": 42}
